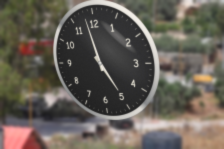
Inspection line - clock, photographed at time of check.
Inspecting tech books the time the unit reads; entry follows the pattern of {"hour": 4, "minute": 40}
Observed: {"hour": 4, "minute": 58}
